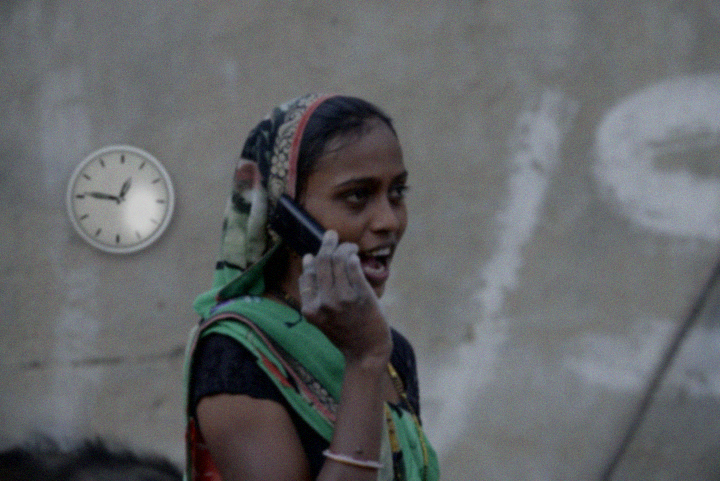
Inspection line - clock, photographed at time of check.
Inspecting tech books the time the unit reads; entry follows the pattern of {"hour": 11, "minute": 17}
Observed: {"hour": 12, "minute": 46}
